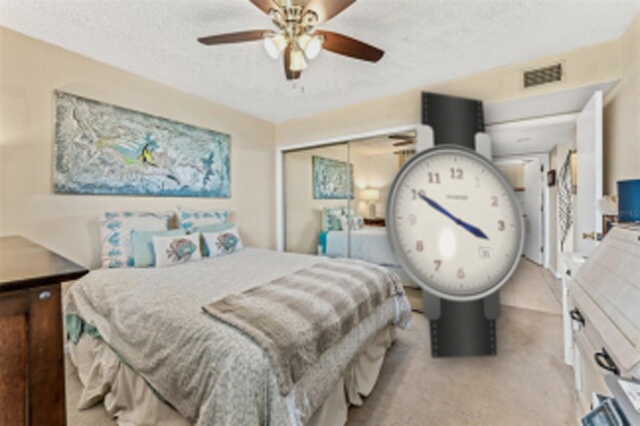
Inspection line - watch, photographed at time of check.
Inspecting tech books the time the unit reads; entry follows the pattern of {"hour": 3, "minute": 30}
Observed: {"hour": 3, "minute": 50}
